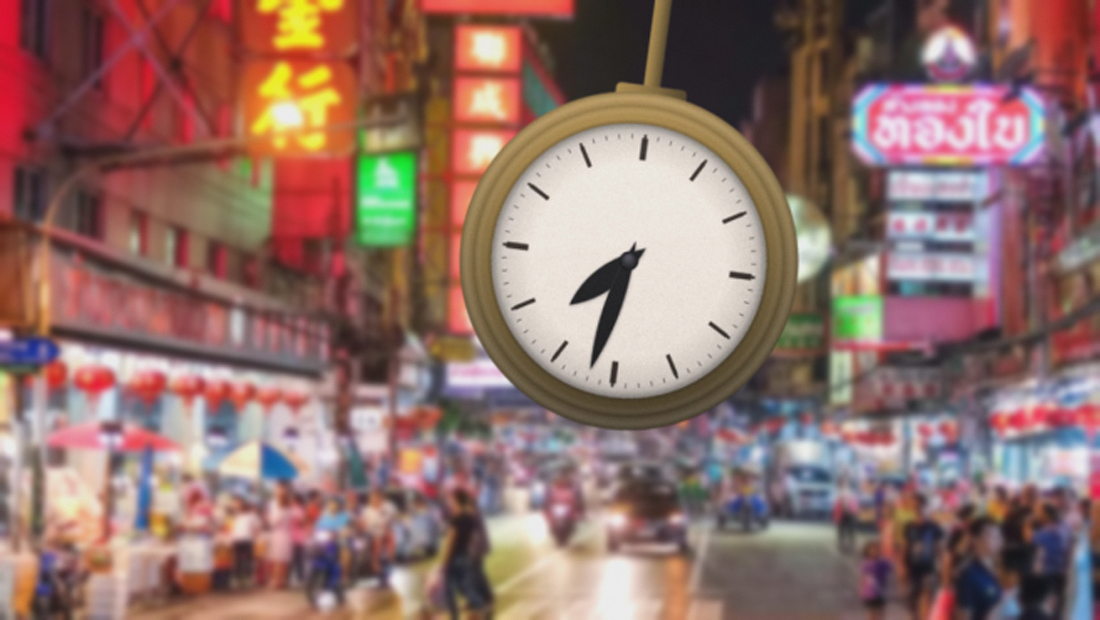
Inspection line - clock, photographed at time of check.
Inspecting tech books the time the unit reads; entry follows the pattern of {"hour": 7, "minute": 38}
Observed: {"hour": 7, "minute": 32}
